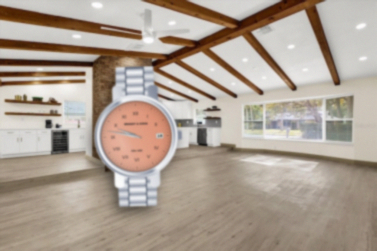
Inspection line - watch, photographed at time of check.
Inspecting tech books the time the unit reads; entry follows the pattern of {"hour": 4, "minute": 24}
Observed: {"hour": 9, "minute": 47}
